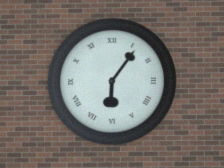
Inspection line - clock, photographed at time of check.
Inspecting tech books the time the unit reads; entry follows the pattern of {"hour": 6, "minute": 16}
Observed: {"hour": 6, "minute": 6}
